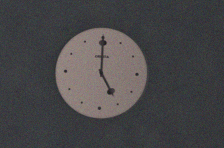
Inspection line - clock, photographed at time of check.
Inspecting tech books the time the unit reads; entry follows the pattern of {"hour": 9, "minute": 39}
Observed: {"hour": 5, "minute": 0}
